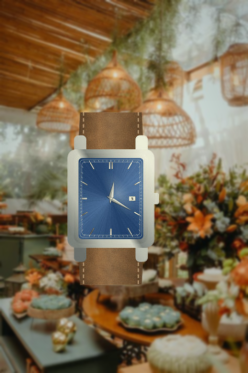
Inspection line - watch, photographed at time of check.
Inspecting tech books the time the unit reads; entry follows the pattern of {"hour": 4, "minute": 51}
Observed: {"hour": 12, "minute": 20}
